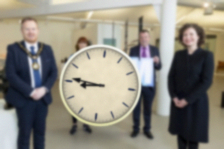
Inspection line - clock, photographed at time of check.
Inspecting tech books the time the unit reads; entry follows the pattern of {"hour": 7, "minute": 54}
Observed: {"hour": 8, "minute": 46}
